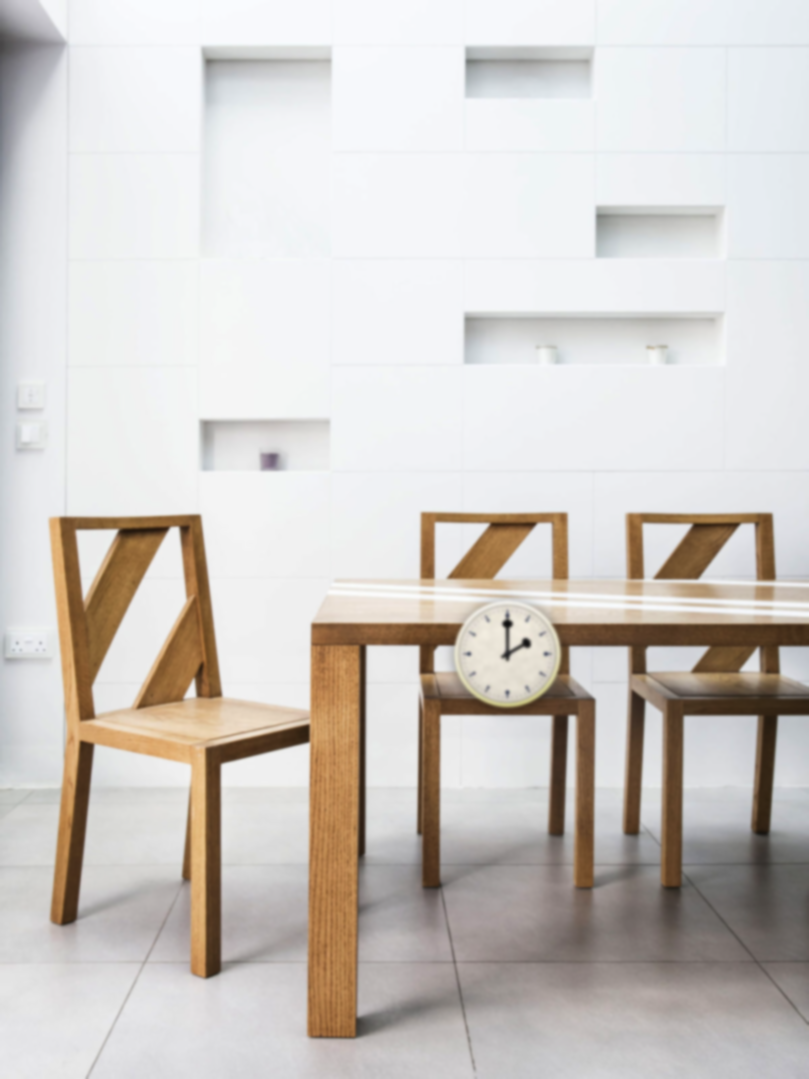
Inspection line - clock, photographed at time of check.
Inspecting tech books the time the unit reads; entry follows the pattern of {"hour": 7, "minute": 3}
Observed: {"hour": 2, "minute": 0}
